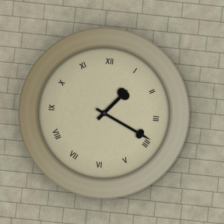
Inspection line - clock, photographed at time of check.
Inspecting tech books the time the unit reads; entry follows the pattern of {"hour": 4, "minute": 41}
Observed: {"hour": 1, "minute": 19}
